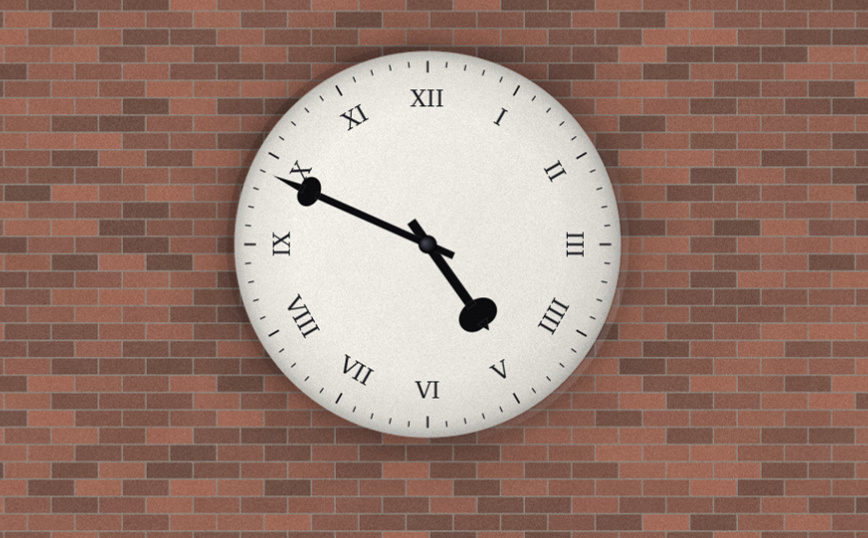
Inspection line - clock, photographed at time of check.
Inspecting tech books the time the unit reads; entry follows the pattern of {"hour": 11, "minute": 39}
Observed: {"hour": 4, "minute": 49}
